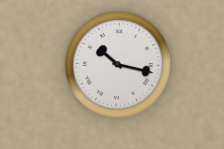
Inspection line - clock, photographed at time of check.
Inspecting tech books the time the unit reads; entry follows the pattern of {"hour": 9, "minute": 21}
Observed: {"hour": 10, "minute": 17}
